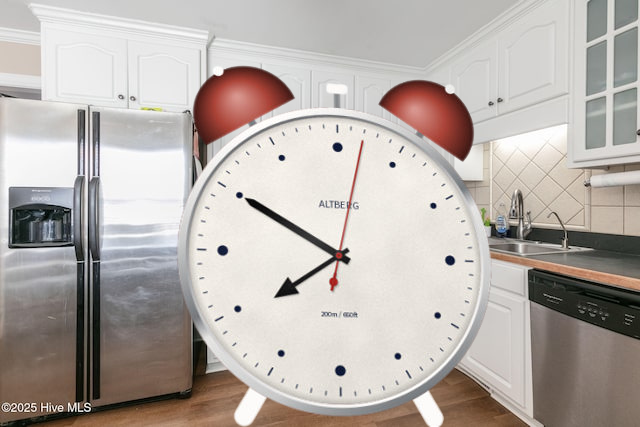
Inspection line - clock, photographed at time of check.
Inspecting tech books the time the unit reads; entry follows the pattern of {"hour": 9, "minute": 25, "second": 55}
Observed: {"hour": 7, "minute": 50, "second": 2}
